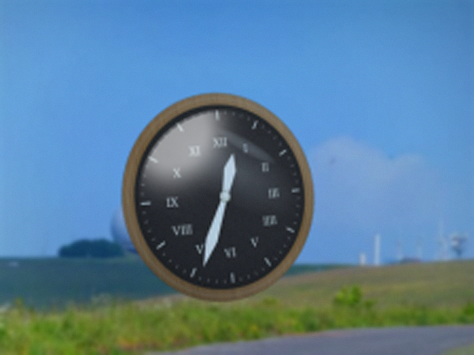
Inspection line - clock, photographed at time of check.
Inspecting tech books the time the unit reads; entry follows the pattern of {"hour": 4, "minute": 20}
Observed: {"hour": 12, "minute": 34}
